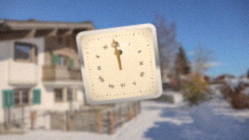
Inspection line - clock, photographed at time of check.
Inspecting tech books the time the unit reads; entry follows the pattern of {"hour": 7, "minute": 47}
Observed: {"hour": 11, "minute": 59}
